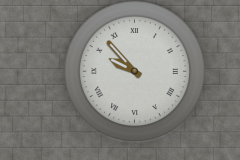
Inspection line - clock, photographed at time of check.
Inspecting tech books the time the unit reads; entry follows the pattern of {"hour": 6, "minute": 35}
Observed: {"hour": 9, "minute": 53}
